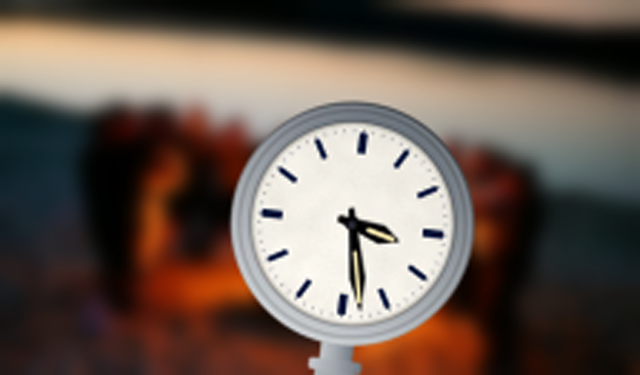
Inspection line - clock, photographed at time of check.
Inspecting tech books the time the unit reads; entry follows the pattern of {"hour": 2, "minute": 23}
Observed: {"hour": 3, "minute": 28}
